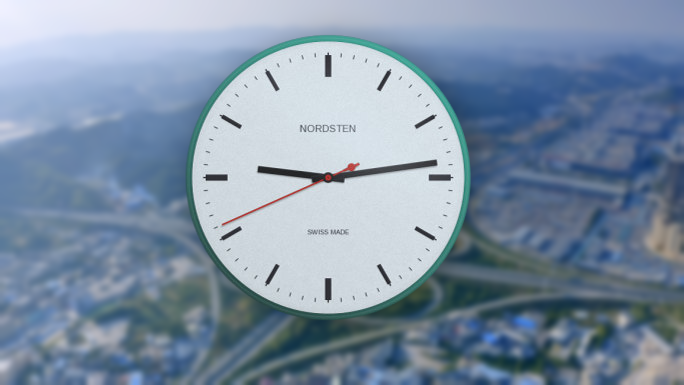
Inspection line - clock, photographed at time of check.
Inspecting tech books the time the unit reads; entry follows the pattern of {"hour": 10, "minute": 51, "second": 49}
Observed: {"hour": 9, "minute": 13, "second": 41}
